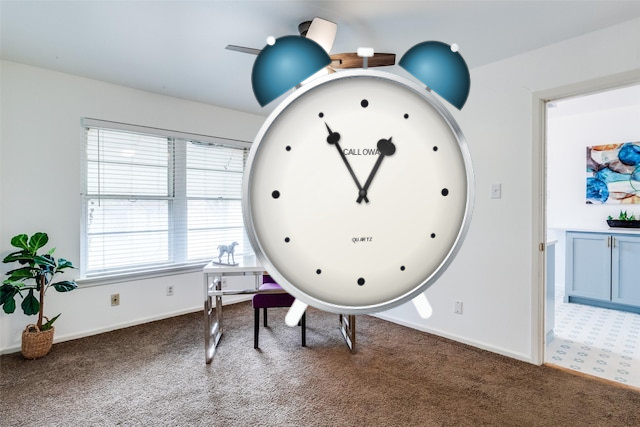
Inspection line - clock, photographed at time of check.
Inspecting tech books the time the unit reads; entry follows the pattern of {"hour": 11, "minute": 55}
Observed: {"hour": 12, "minute": 55}
